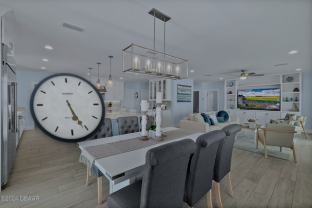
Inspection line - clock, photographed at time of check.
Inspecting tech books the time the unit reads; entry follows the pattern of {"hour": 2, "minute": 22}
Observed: {"hour": 5, "minute": 26}
